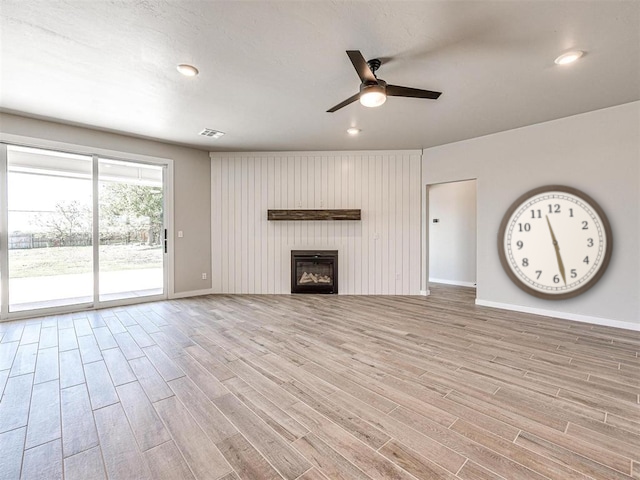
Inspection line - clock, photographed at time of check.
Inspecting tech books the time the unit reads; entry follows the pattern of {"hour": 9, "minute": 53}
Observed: {"hour": 11, "minute": 28}
